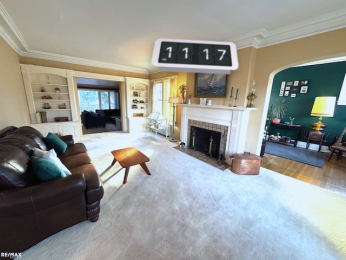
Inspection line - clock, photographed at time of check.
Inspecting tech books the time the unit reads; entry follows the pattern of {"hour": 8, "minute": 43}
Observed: {"hour": 11, "minute": 17}
